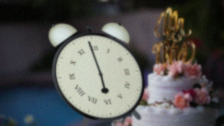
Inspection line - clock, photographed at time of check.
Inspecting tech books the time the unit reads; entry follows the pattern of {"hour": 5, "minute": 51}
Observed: {"hour": 5, "minute": 59}
